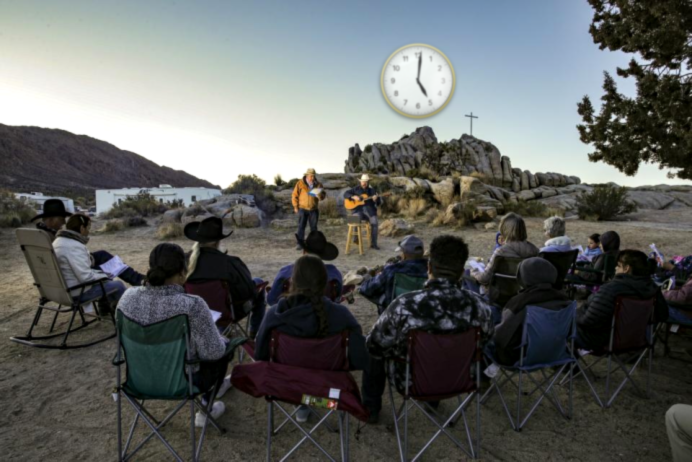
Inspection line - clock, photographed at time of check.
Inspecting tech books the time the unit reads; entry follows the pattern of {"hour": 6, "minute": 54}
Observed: {"hour": 5, "minute": 1}
